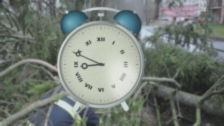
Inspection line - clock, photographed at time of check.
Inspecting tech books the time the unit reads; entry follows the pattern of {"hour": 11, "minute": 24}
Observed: {"hour": 8, "minute": 49}
